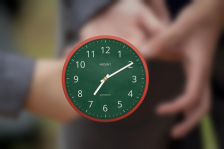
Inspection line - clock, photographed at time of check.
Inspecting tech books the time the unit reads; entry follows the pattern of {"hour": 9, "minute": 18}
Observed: {"hour": 7, "minute": 10}
